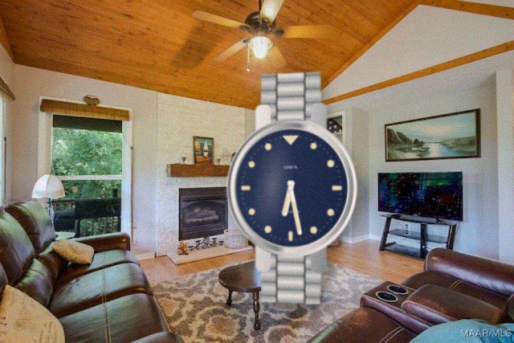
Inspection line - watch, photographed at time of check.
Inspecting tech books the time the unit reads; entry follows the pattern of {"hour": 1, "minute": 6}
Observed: {"hour": 6, "minute": 28}
